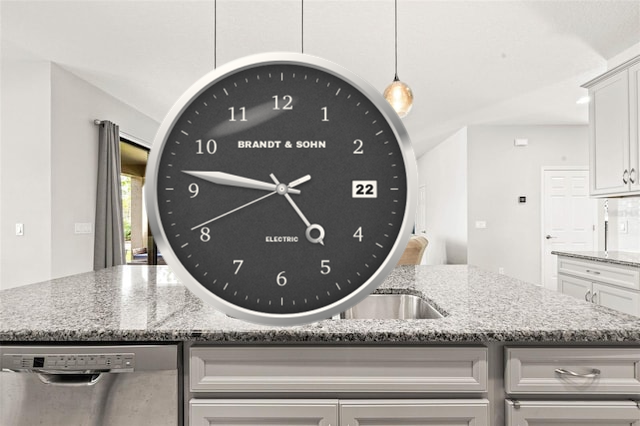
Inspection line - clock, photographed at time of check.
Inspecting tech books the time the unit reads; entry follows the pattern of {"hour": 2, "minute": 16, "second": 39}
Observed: {"hour": 4, "minute": 46, "second": 41}
